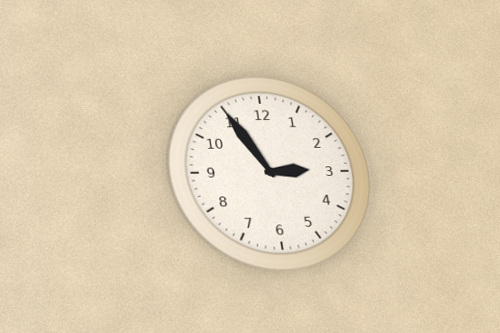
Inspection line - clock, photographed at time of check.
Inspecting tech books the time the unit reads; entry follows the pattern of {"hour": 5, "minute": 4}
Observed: {"hour": 2, "minute": 55}
